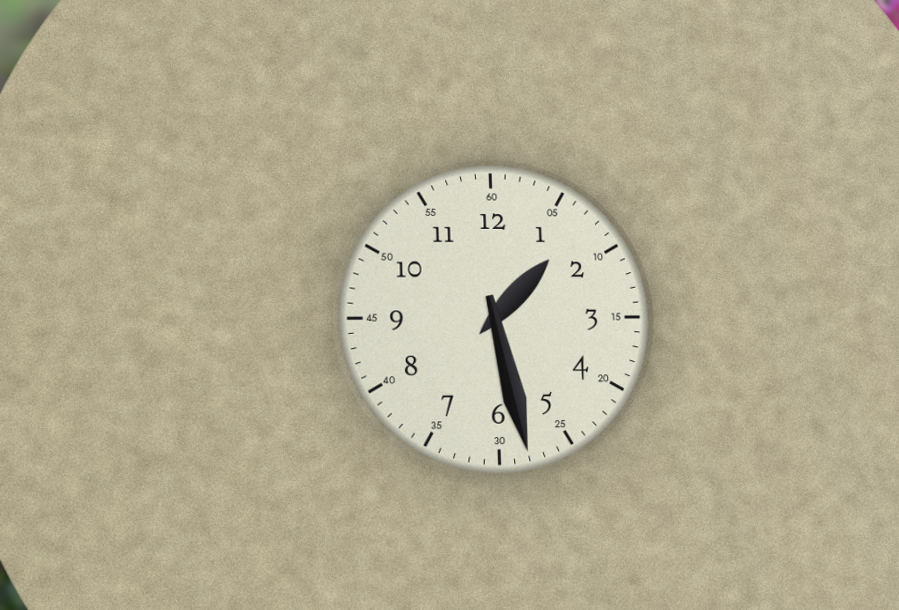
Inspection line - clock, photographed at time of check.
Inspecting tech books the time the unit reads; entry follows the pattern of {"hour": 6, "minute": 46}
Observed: {"hour": 1, "minute": 28}
